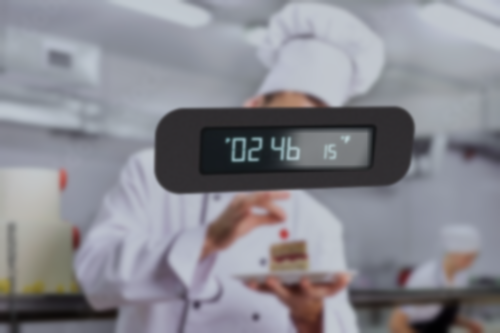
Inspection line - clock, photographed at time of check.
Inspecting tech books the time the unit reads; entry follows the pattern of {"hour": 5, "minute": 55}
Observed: {"hour": 2, "minute": 46}
